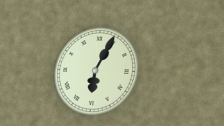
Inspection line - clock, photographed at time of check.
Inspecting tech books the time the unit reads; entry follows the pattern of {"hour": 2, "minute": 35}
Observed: {"hour": 6, "minute": 4}
